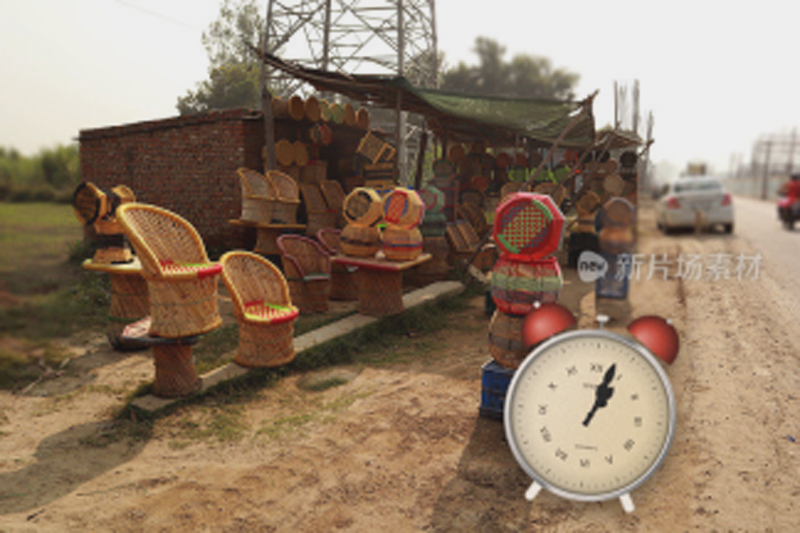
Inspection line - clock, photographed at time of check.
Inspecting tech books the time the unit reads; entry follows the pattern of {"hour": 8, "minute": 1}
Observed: {"hour": 1, "minute": 3}
